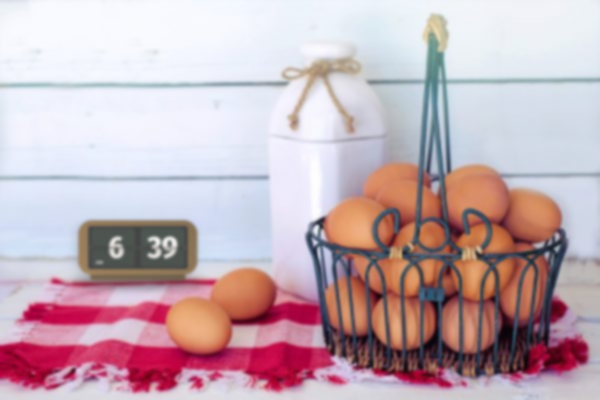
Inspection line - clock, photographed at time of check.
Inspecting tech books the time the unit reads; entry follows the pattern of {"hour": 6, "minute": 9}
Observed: {"hour": 6, "minute": 39}
